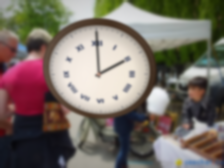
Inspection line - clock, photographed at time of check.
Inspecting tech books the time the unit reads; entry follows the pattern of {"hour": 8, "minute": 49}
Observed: {"hour": 2, "minute": 0}
